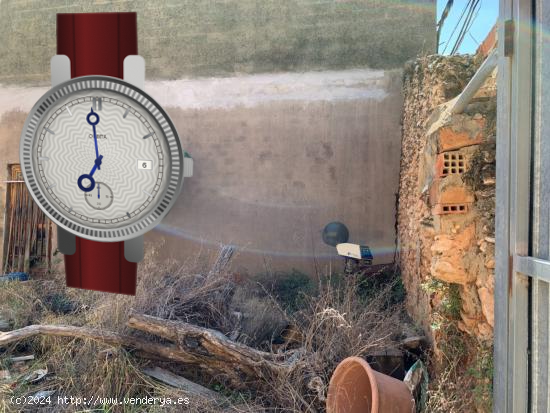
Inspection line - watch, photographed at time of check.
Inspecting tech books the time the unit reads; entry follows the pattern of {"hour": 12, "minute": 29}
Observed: {"hour": 6, "minute": 59}
